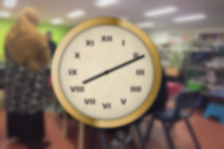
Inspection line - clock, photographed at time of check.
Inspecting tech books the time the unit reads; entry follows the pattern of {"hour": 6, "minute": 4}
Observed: {"hour": 8, "minute": 11}
